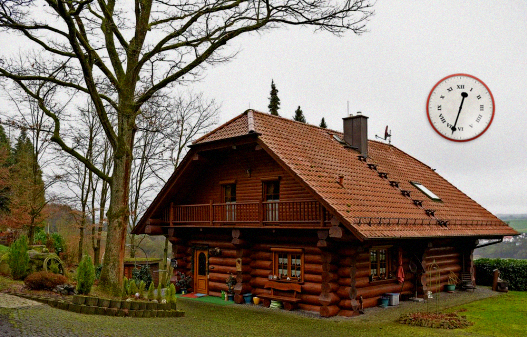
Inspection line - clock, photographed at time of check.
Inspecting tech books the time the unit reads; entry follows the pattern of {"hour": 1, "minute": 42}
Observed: {"hour": 12, "minute": 33}
